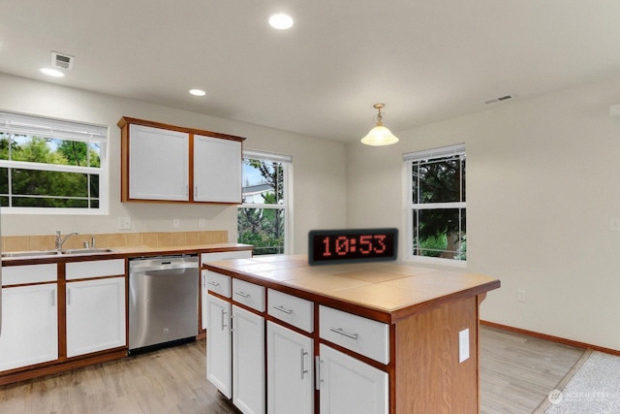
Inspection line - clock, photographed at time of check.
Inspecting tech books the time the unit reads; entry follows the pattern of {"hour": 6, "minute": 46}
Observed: {"hour": 10, "minute": 53}
